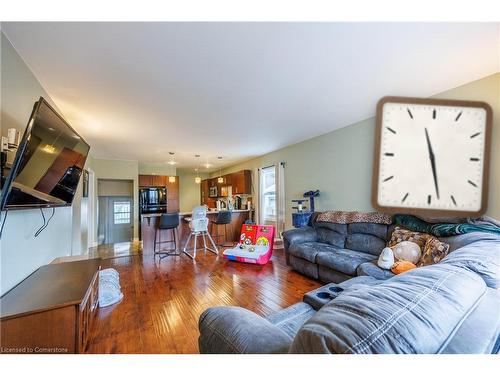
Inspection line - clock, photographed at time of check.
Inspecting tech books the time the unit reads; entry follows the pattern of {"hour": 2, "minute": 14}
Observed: {"hour": 11, "minute": 28}
